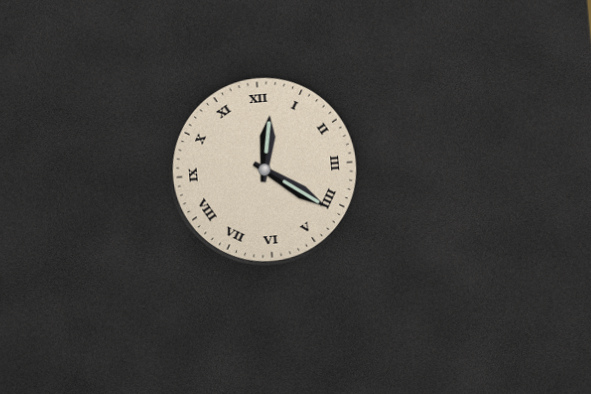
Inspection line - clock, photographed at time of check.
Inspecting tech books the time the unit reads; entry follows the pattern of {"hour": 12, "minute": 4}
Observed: {"hour": 12, "minute": 21}
